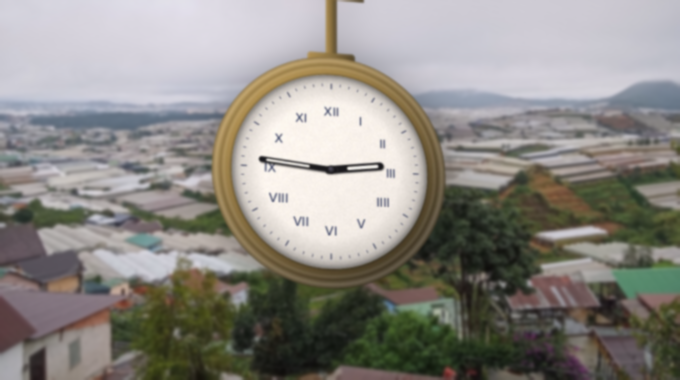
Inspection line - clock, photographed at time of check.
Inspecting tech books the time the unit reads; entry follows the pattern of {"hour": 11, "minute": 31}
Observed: {"hour": 2, "minute": 46}
